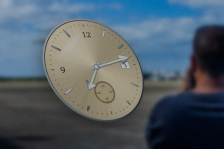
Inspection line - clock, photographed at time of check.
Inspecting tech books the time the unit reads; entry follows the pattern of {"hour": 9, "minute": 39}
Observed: {"hour": 7, "minute": 13}
